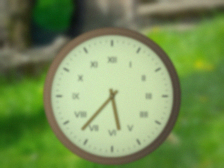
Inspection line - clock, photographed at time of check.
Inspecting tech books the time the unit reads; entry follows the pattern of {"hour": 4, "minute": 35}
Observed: {"hour": 5, "minute": 37}
